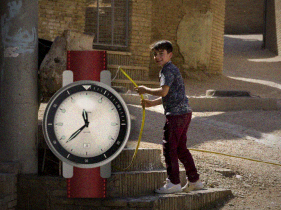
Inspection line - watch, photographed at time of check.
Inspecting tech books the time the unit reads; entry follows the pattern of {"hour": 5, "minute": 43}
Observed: {"hour": 11, "minute": 38}
